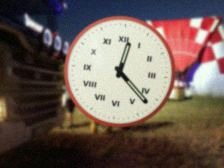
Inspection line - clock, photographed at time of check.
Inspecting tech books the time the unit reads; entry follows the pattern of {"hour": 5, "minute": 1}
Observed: {"hour": 12, "minute": 22}
